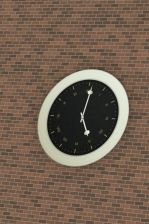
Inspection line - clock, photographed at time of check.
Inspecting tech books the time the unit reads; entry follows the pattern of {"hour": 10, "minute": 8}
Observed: {"hour": 5, "minute": 1}
